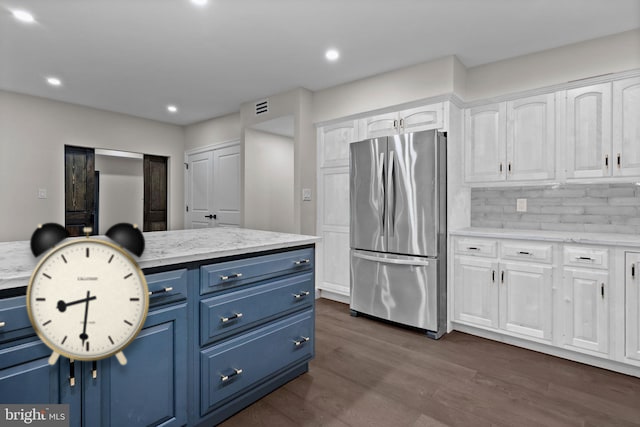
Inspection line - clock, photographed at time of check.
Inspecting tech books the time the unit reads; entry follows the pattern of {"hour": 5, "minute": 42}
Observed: {"hour": 8, "minute": 31}
